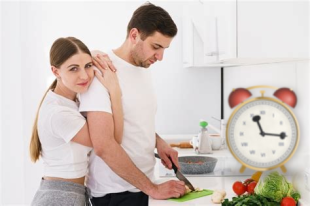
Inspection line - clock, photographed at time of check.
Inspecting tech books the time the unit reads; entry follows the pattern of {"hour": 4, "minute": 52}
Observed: {"hour": 11, "minute": 16}
